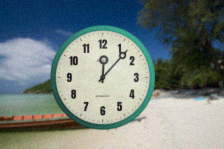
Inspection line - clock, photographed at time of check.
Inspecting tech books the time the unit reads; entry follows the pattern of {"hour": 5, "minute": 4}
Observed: {"hour": 12, "minute": 7}
